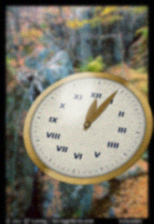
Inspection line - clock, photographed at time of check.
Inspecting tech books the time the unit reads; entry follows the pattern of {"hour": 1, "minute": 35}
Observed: {"hour": 12, "minute": 4}
